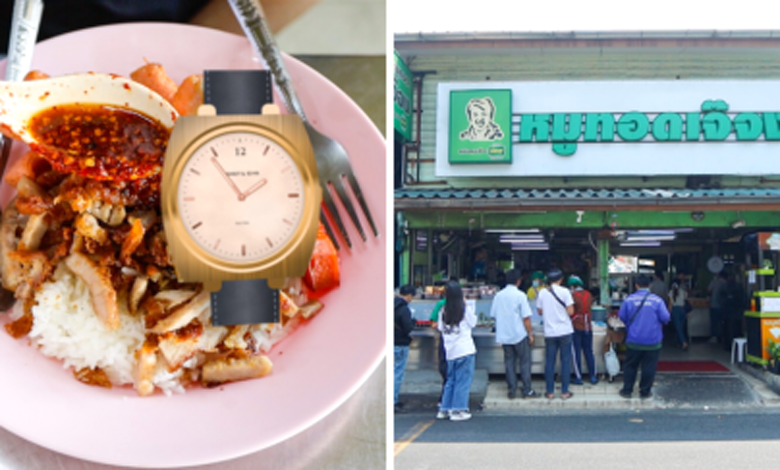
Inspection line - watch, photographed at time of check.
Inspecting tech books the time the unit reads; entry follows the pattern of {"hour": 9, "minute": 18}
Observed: {"hour": 1, "minute": 54}
